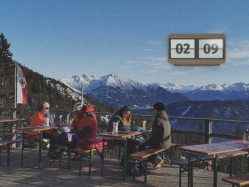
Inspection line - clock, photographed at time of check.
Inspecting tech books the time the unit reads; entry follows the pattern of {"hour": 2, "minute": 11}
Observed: {"hour": 2, "minute": 9}
